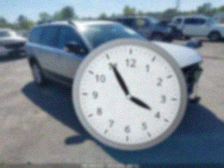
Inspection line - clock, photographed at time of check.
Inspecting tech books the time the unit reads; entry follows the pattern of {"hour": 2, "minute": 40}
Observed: {"hour": 3, "minute": 55}
